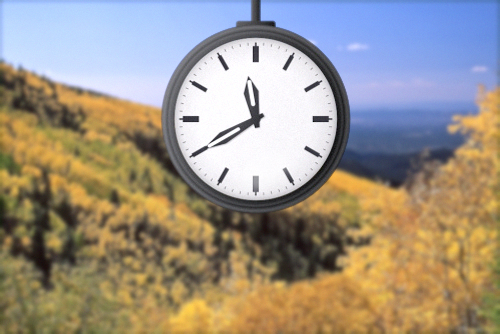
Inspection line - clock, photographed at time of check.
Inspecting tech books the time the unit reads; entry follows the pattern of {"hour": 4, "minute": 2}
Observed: {"hour": 11, "minute": 40}
